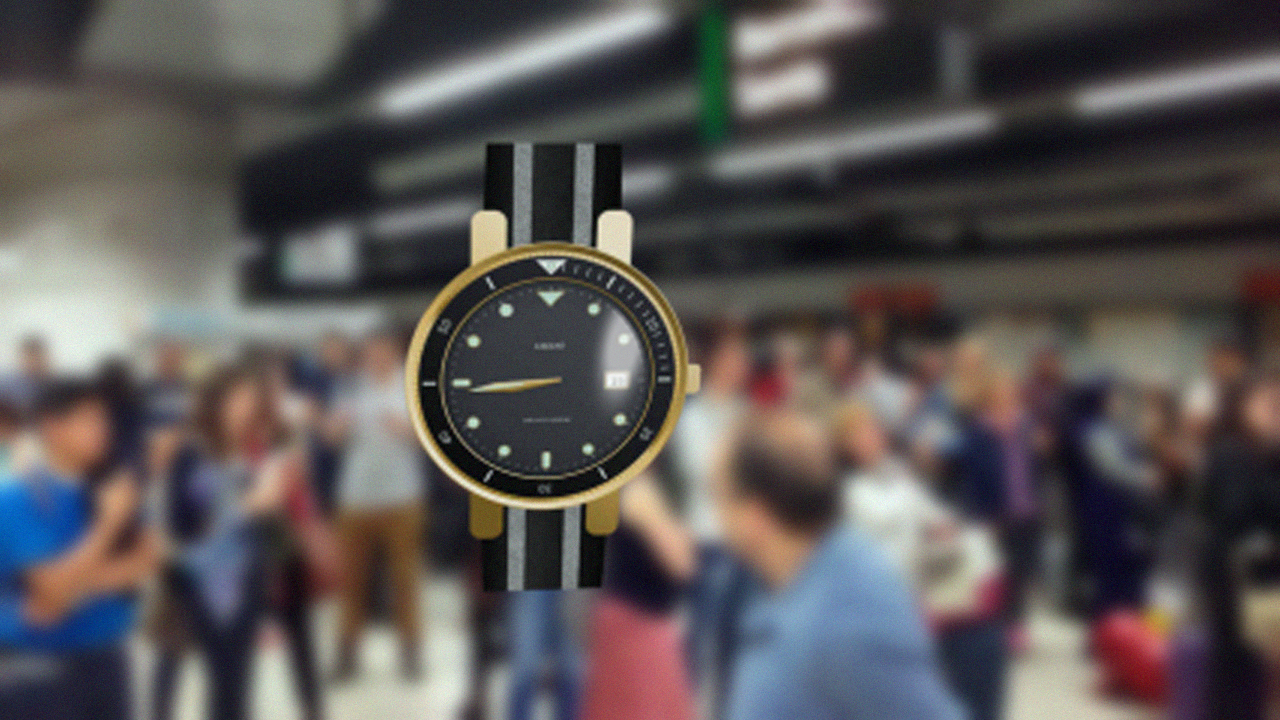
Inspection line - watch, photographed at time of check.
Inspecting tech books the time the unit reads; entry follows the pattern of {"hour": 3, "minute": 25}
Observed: {"hour": 8, "minute": 44}
